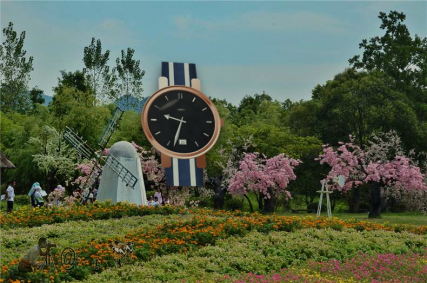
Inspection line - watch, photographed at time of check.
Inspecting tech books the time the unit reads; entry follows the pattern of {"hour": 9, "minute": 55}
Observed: {"hour": 9, "minute": 33}
